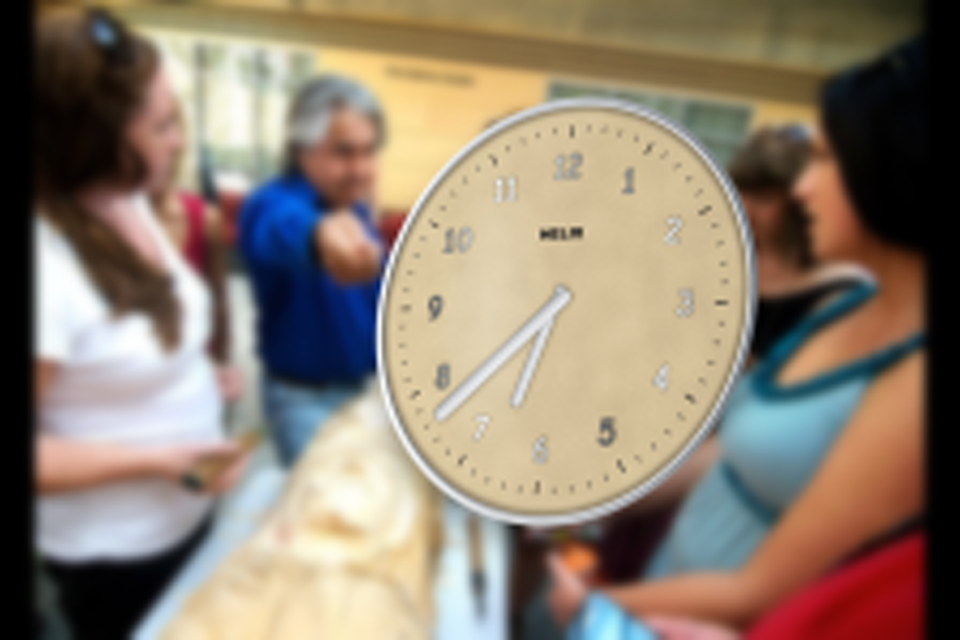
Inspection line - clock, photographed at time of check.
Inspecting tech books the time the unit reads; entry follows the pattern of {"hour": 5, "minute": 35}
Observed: {"hour": 6, "minute": 38}
